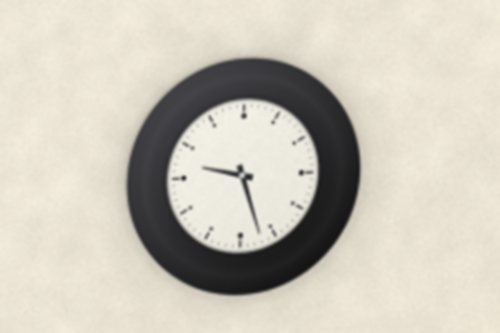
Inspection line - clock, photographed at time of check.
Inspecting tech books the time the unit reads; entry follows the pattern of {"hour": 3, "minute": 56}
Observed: {"hour": 9, "minute": 27}
